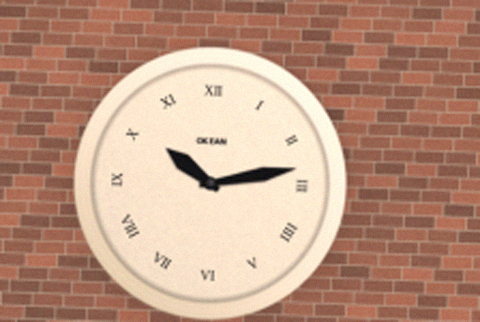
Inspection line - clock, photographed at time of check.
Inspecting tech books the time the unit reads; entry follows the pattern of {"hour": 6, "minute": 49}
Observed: {"hour": 10, "minute": 13}
